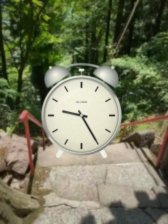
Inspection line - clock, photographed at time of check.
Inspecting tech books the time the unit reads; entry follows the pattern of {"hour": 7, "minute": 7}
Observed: {"hour": 9, "minute": 25}
